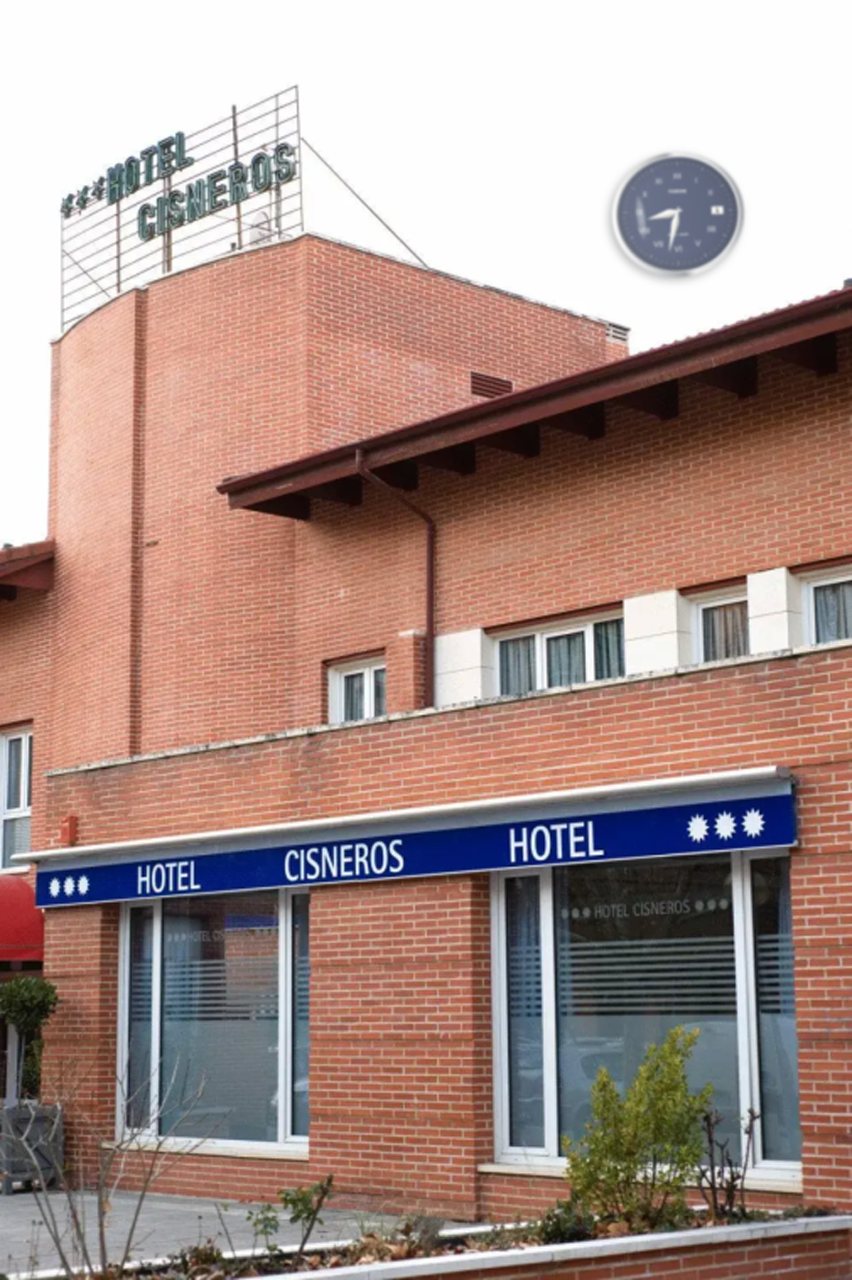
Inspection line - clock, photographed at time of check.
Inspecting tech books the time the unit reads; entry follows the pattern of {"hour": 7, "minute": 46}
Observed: {"hour": 8, "minute": 32}
